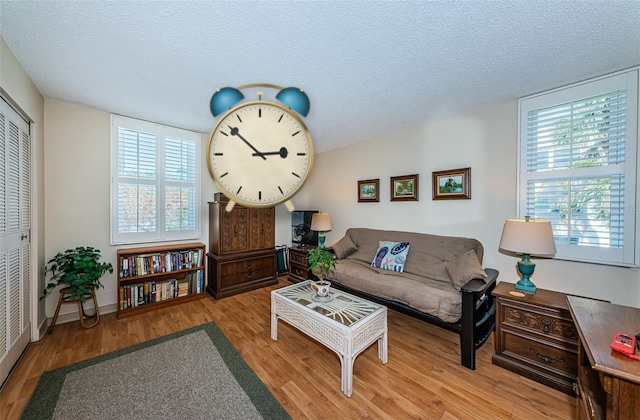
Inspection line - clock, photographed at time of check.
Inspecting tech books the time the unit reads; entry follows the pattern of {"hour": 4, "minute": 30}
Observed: {"hour": 2, "minute": 52}
